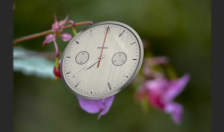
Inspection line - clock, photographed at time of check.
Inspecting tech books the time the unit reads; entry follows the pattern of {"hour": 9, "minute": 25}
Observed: {"hour": 7, "minute": 38}
